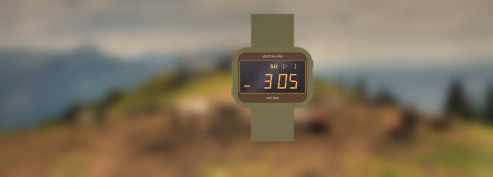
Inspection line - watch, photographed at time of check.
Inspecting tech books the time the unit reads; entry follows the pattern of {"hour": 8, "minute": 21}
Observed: {"hour": 3, "minute": 5}
